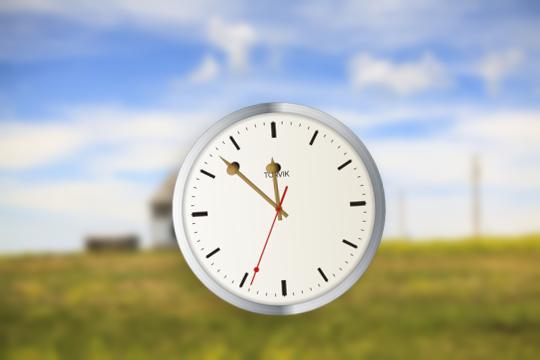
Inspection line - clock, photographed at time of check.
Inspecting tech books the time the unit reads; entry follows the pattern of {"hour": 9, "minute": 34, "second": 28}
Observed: {"hour": 11, "minute": 52, "second": 34}
